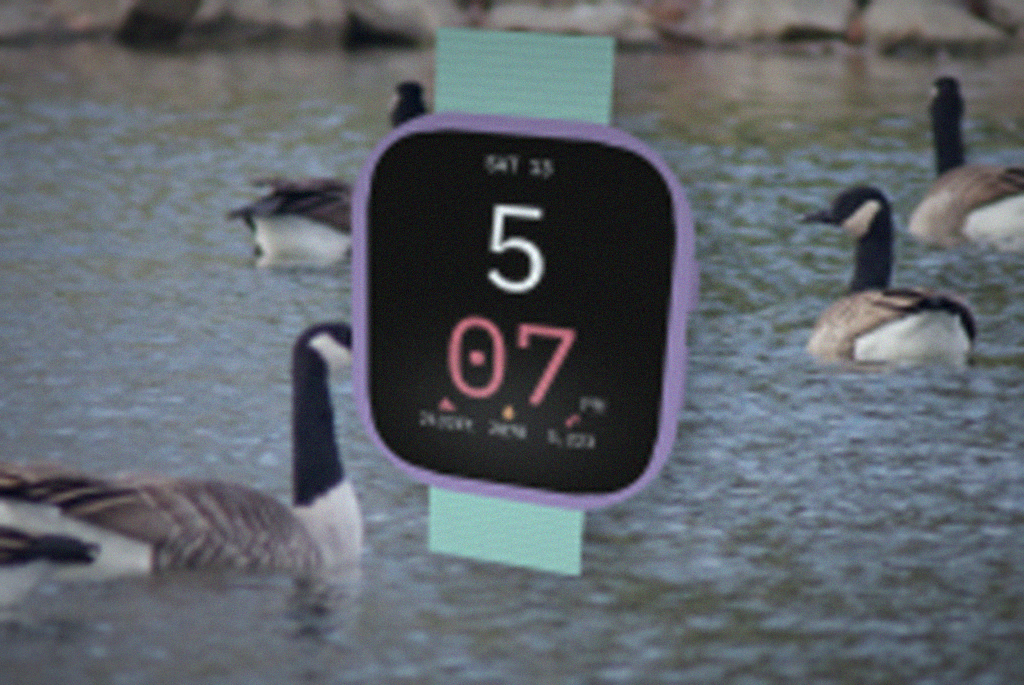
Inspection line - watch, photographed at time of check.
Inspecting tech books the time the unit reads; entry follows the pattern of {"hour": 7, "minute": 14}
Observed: {"hour": 5, "minute": 7}
